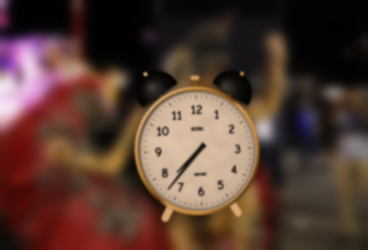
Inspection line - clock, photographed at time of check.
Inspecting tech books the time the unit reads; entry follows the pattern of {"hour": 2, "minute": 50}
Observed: {"hour": 7, "minute": 37}
